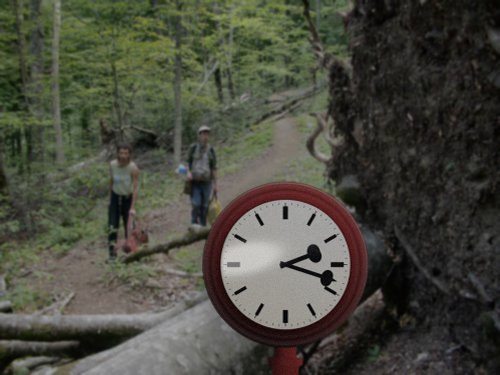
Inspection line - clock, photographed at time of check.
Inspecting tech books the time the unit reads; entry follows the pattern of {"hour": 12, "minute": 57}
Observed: {"hour": 2, "minute": 18}
